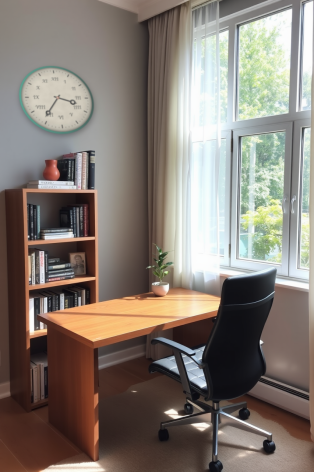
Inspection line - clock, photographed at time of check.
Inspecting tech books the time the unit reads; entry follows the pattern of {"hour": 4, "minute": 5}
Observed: {"hour": 3, "minute": 36}
